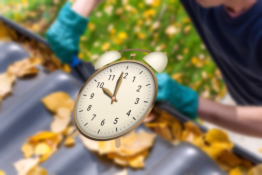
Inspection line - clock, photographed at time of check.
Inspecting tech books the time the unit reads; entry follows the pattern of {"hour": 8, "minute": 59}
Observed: {"hour": 9, "minute": 59}
